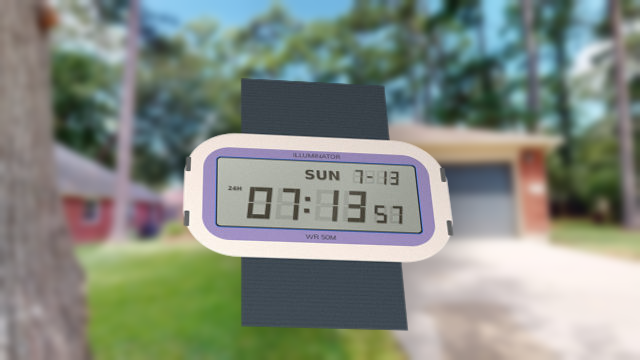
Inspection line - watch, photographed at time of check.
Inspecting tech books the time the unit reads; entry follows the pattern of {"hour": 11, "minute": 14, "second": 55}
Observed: {"hour": 7, "minute": 13, "second": 57}
